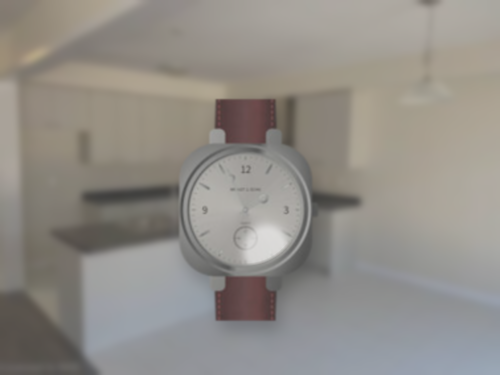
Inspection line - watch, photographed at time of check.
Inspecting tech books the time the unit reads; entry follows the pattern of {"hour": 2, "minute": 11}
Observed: {"hour": 1, "minute": 56}
